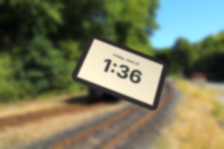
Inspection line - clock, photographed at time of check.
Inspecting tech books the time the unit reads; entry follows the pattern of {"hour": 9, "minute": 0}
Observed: {"hour": 1, "minute": 36}
